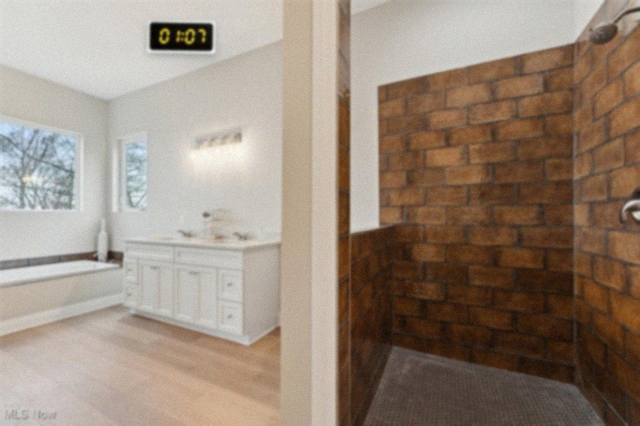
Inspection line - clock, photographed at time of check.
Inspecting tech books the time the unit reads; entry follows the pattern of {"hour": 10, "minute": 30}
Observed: {"hour": 1, "minute": 7}
